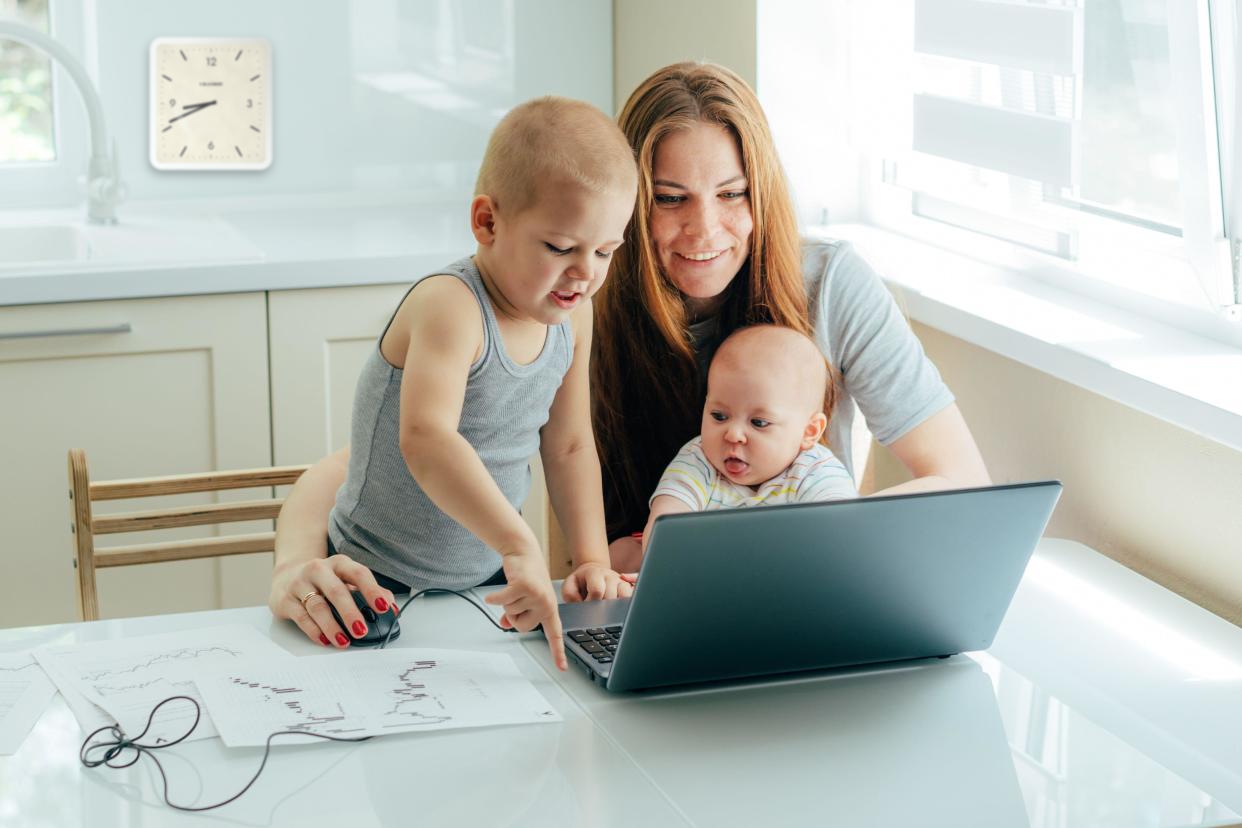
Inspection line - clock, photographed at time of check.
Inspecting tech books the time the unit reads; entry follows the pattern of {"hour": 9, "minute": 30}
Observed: {"hour": 8, "minute": 41}
